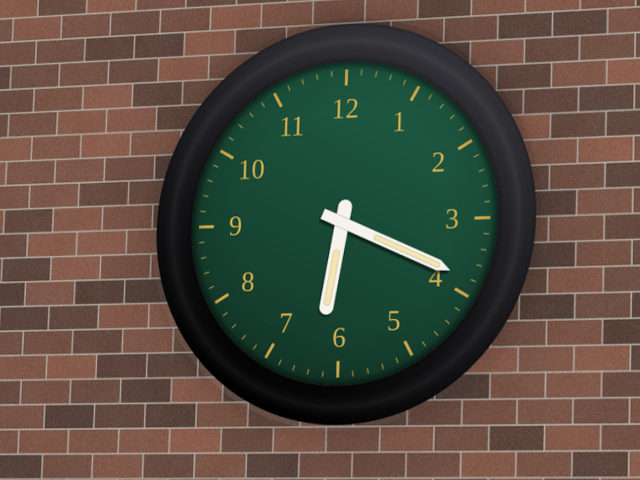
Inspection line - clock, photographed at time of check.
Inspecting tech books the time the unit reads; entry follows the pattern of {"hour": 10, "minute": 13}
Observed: {"hour": 6, "minute": 19}
